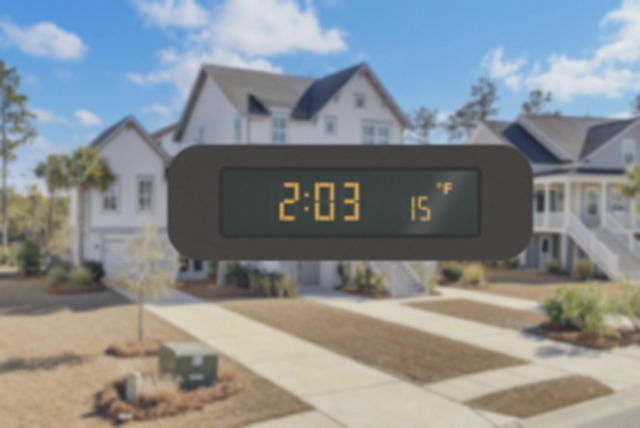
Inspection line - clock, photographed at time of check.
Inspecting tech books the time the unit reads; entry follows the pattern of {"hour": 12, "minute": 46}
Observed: {"hour": 2, "minute": 3}
